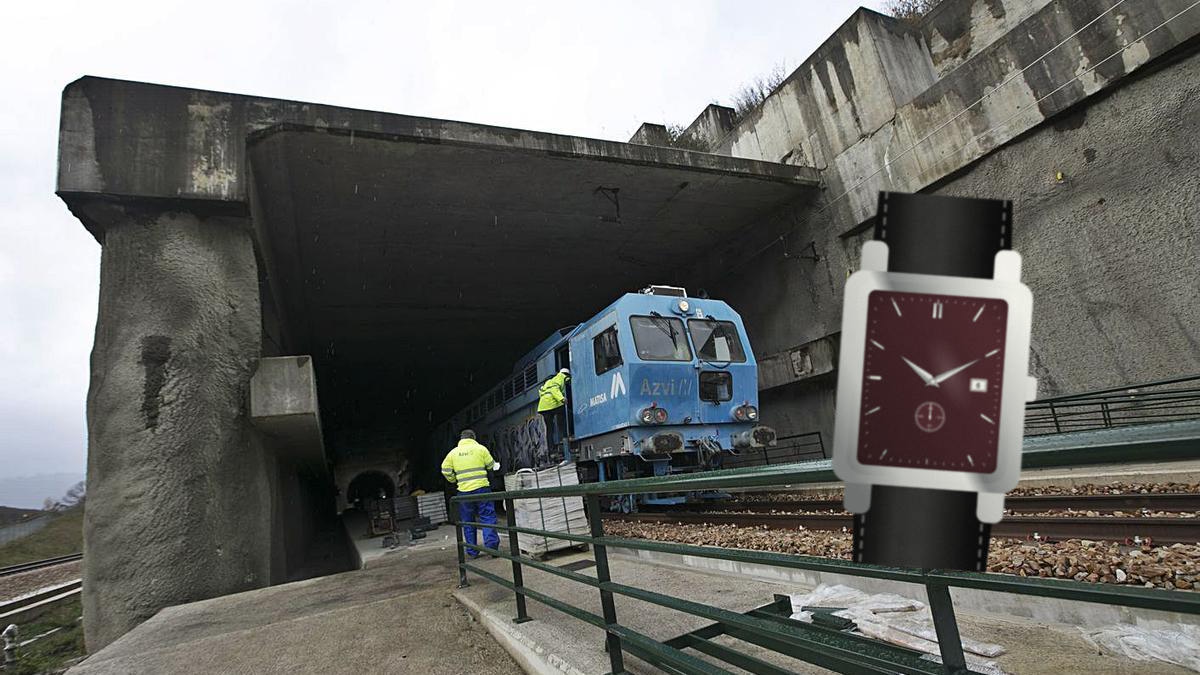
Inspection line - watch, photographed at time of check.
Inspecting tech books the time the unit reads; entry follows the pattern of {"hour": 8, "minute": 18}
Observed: {"hour": 10, "minute": 10}
